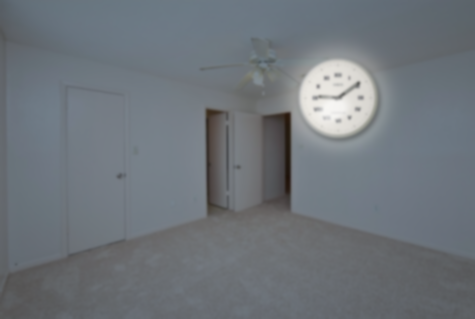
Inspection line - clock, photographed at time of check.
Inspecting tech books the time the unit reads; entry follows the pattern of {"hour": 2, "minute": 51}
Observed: {"hour": 9, "minute": 9}
